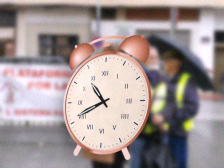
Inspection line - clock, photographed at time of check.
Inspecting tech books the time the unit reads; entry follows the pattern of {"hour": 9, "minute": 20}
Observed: {"hour": 10, "minute": 41}
